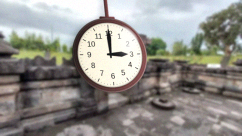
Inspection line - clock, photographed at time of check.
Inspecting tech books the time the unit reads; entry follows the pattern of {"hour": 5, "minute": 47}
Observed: {"hour": 3, "minute": 0}
